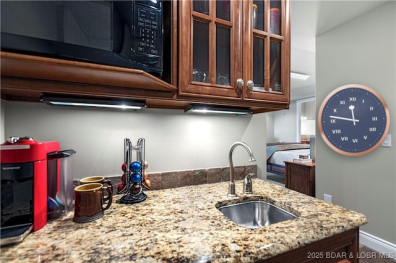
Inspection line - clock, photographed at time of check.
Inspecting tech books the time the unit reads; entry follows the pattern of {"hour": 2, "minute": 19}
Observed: {"hour": 11, "minute": 47}
